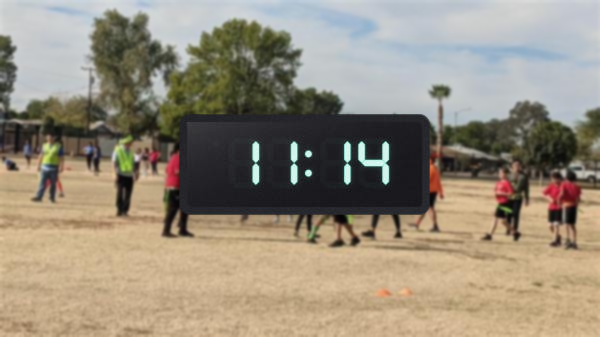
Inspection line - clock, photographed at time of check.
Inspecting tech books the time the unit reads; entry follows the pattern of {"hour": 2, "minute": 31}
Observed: {"hour": 11, "minute": 14}
